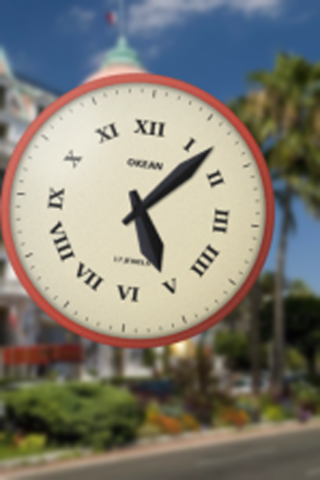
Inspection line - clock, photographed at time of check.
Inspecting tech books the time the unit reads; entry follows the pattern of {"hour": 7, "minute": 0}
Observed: {"hour": 5, "minute": 7}
